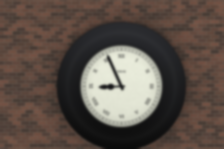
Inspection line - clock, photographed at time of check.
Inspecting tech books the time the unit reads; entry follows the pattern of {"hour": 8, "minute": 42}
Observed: {"hour": 8, "minute": 56}
